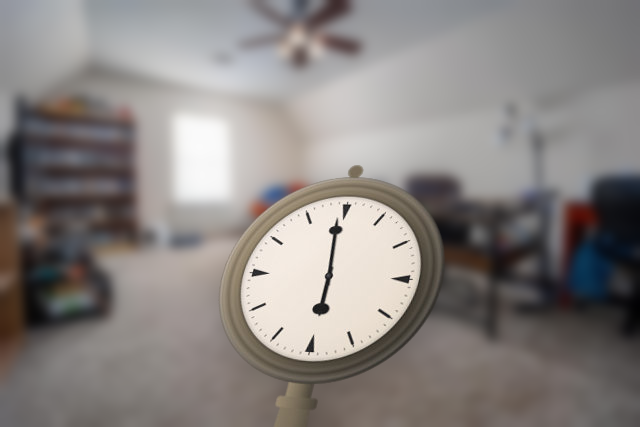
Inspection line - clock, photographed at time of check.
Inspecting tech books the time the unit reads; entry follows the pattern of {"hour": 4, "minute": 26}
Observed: {"hour": 5, "minute": 59}
